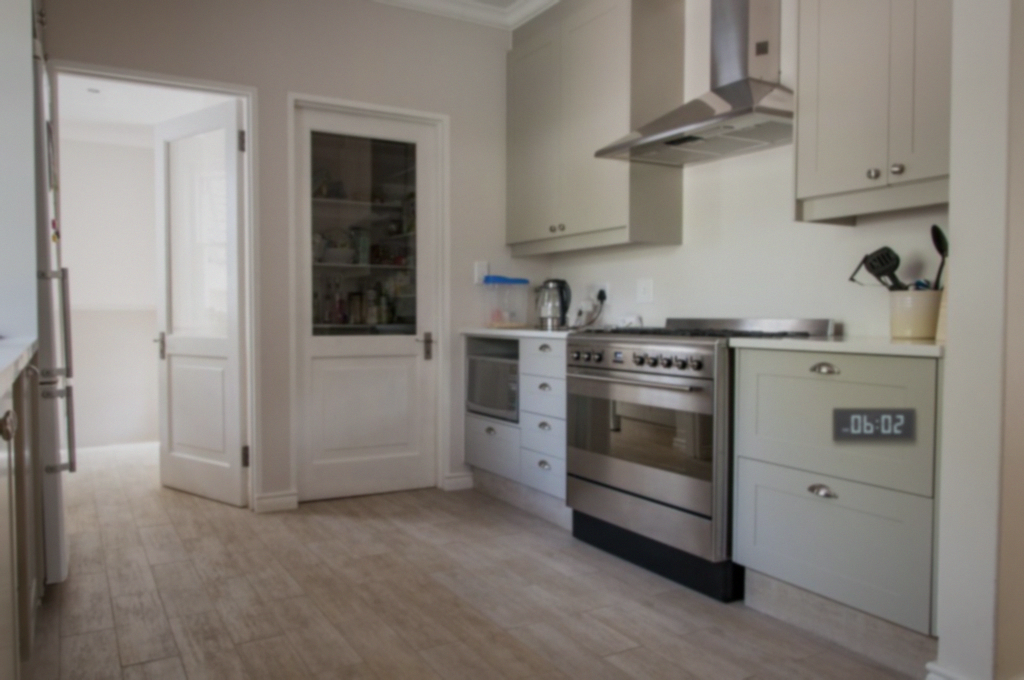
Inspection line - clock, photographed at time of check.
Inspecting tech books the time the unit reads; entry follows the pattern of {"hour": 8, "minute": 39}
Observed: {"hour": 6, "minute": 2}
